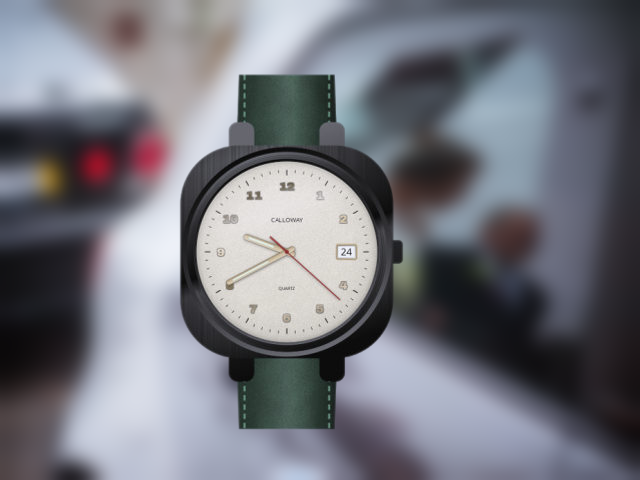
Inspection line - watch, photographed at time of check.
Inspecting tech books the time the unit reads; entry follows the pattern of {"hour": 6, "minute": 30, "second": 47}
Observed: {"hour": 9, "minute": 40, "second": 22}
